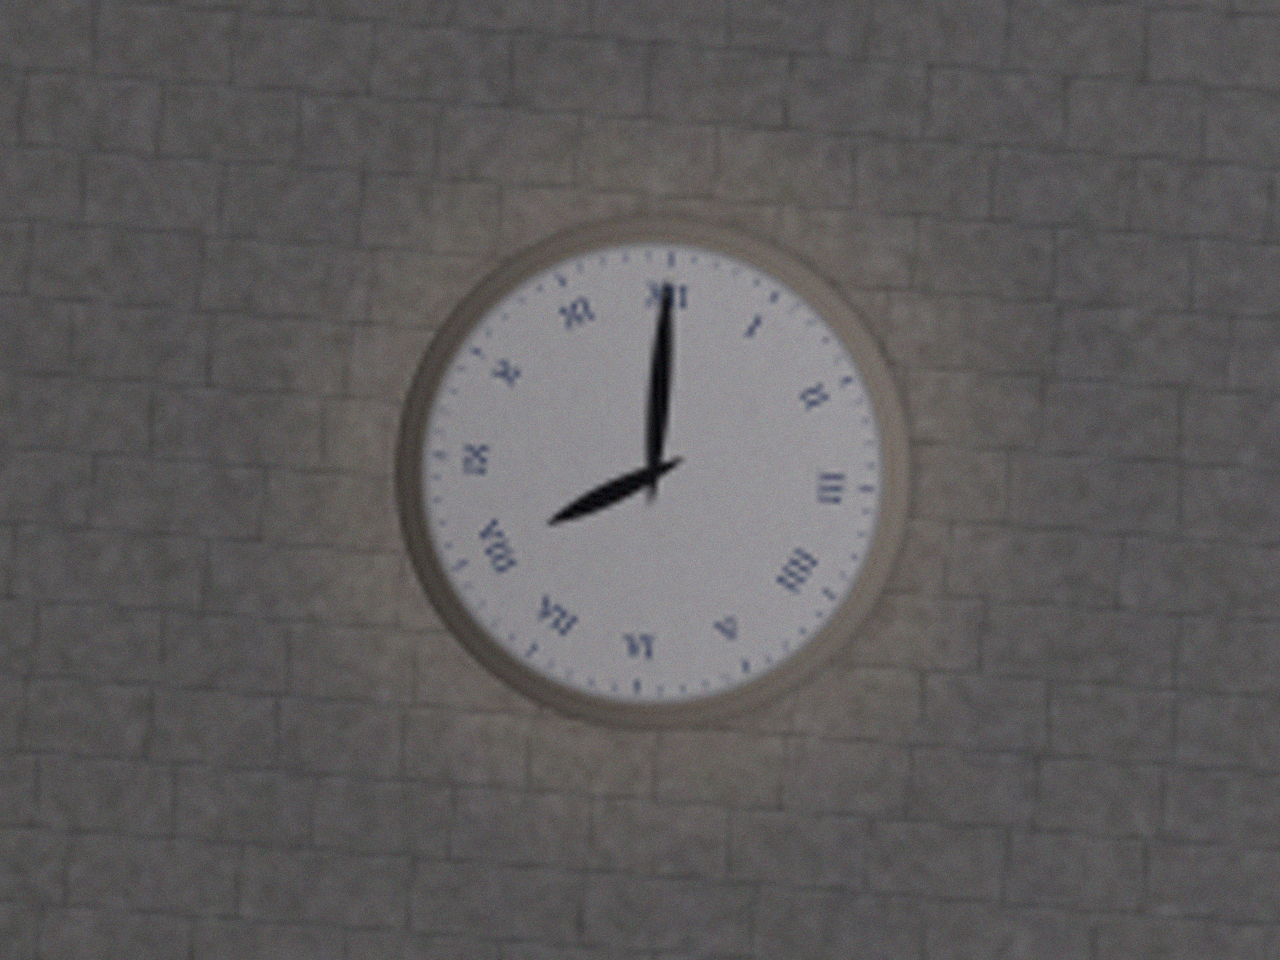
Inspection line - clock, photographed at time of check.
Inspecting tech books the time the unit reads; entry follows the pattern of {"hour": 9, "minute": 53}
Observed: {"hour": 8, "minute": 0}
